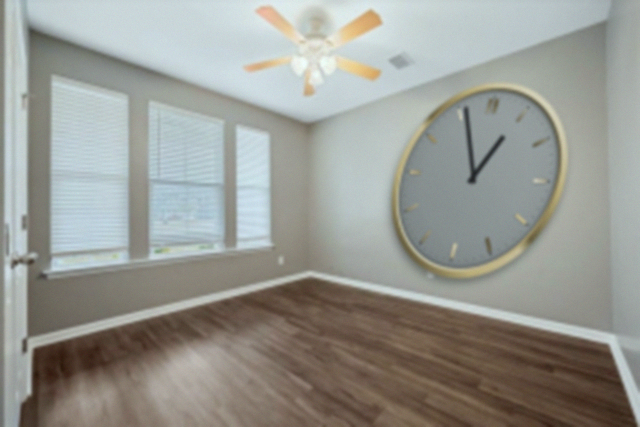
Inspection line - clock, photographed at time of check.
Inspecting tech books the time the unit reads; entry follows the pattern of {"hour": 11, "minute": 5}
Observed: {"hour": 12, "minute": 56}
